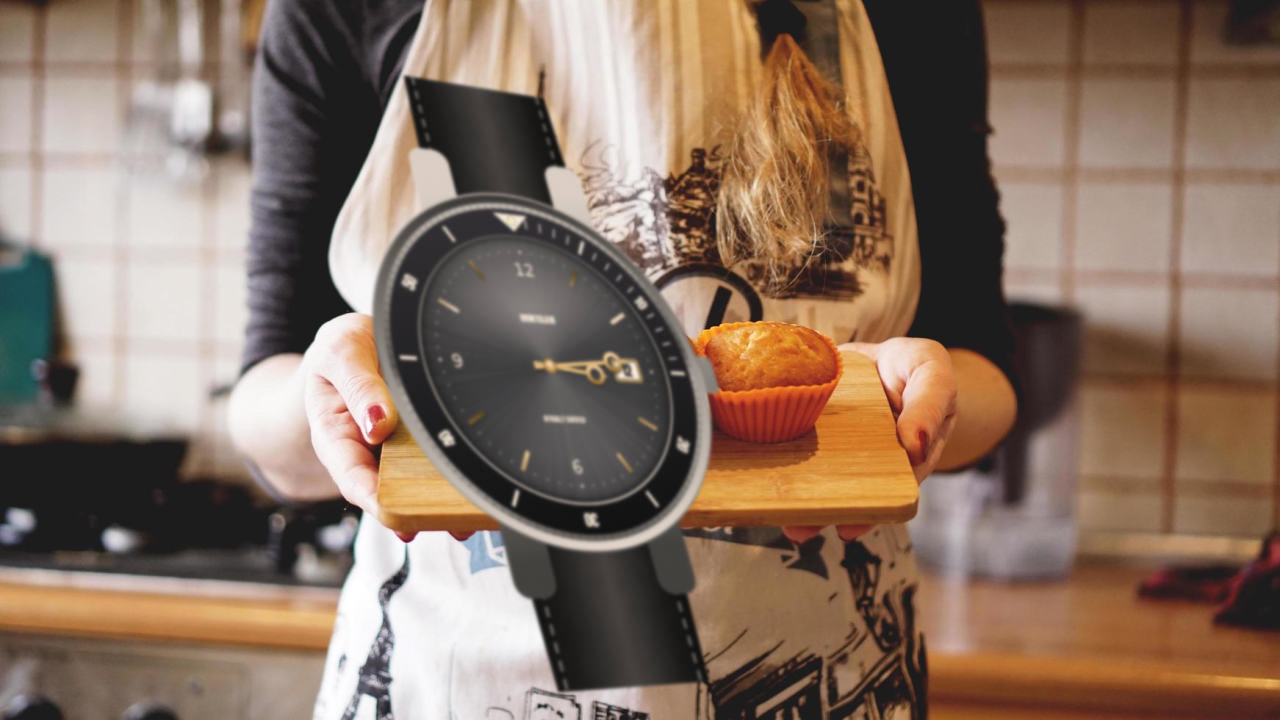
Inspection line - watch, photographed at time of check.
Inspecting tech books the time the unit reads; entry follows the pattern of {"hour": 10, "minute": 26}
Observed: {"hour": 3, "minute": 14}
